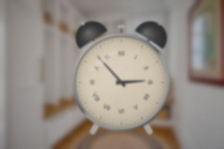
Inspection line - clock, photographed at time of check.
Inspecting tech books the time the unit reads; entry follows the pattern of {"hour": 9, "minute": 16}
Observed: {"hour": 2, "minute": 53}
